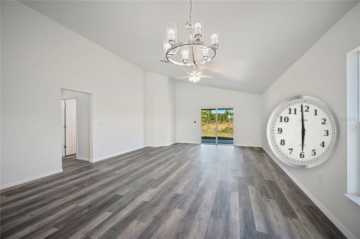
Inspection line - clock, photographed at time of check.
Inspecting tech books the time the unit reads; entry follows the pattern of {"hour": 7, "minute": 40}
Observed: {"hour": 5, "minute": 59}
